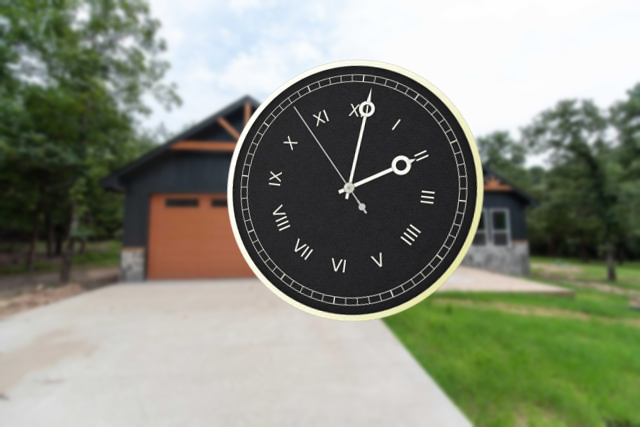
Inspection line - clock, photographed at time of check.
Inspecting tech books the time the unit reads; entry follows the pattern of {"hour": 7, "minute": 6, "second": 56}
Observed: {"hour": 2, "minute": 0, "second": 53}
